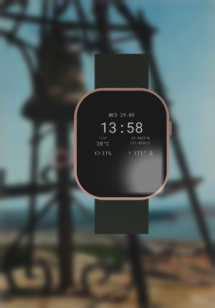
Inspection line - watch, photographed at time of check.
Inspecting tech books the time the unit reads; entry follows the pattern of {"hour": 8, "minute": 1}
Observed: {"hour": 13, "minute": 58}
